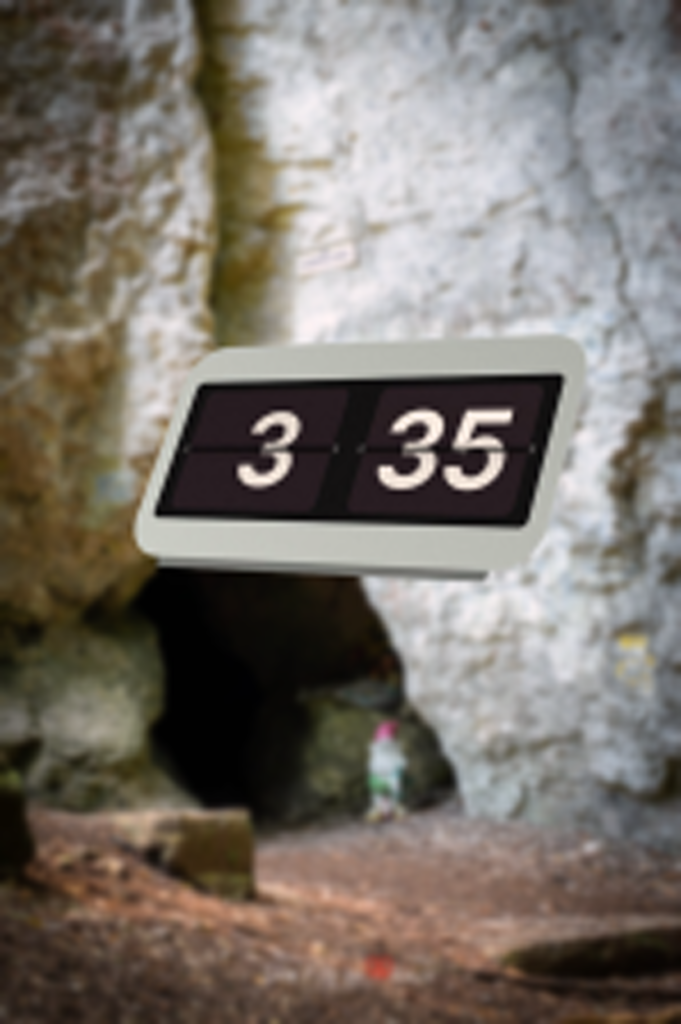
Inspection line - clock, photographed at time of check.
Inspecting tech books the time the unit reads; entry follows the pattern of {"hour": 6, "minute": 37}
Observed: {"hour": 3, "minute": 35}
